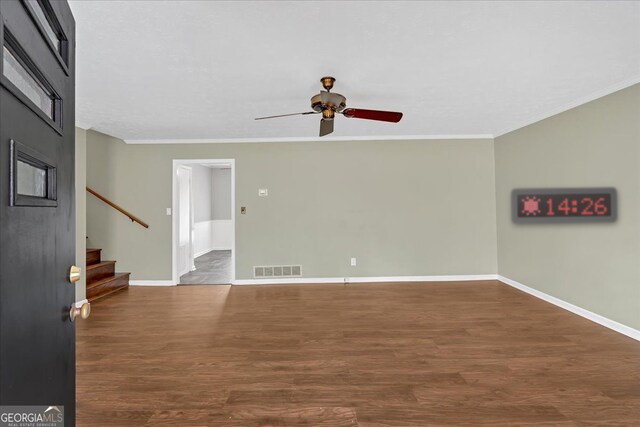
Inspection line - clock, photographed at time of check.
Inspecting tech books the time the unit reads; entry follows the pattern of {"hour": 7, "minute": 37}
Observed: {"hour": 14, "minute": 26}
